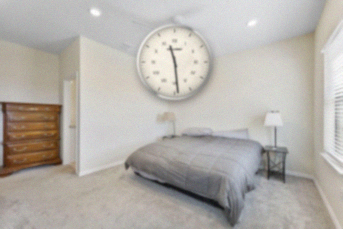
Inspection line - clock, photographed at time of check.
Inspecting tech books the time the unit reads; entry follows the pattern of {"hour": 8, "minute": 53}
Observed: {"hour": 11, "minute": 29}
